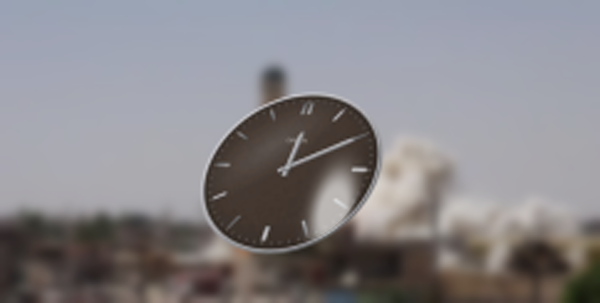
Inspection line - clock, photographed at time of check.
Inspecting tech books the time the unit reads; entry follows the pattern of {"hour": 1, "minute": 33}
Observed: {"hour": 12, "minute": 10}
